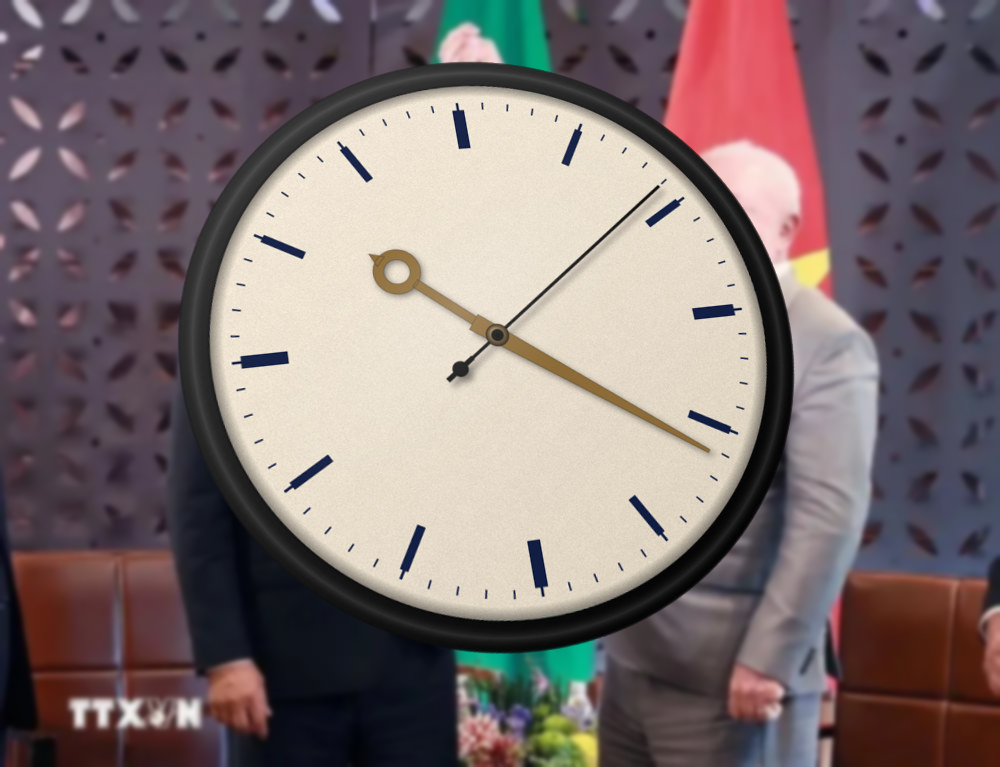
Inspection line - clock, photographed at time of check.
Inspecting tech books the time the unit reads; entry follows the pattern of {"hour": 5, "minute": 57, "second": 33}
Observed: {"hour": 10, "minute": 21, "second": 9}
